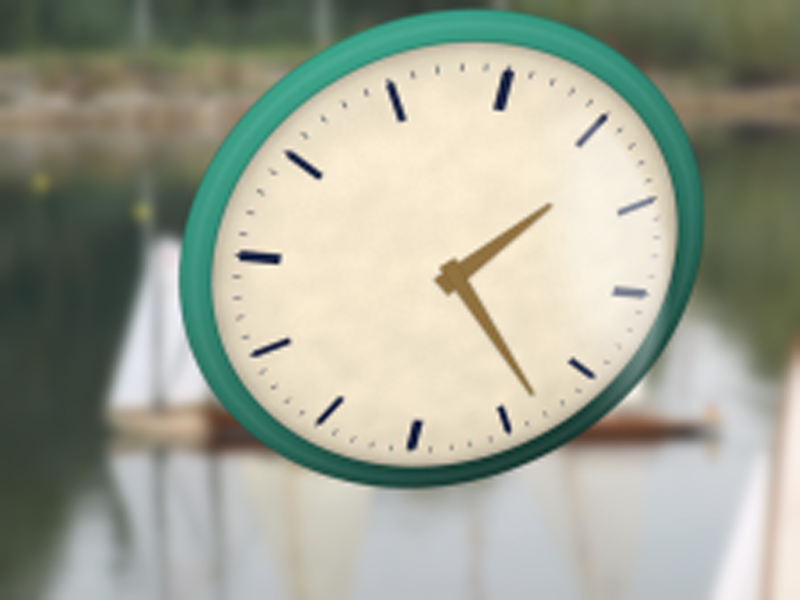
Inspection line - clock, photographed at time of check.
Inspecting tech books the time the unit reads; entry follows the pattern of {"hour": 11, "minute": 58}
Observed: {"hour": 1, "minute": 23}
